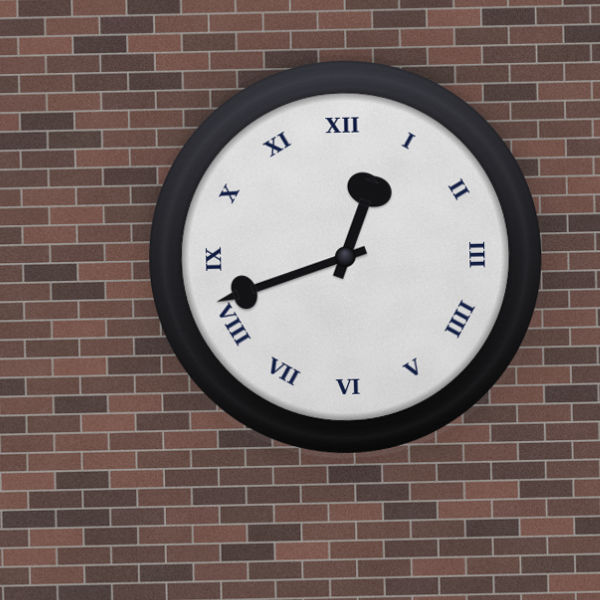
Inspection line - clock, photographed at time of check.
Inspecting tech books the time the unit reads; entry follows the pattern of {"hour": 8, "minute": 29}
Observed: {"hour": 12, "minute": 42}
